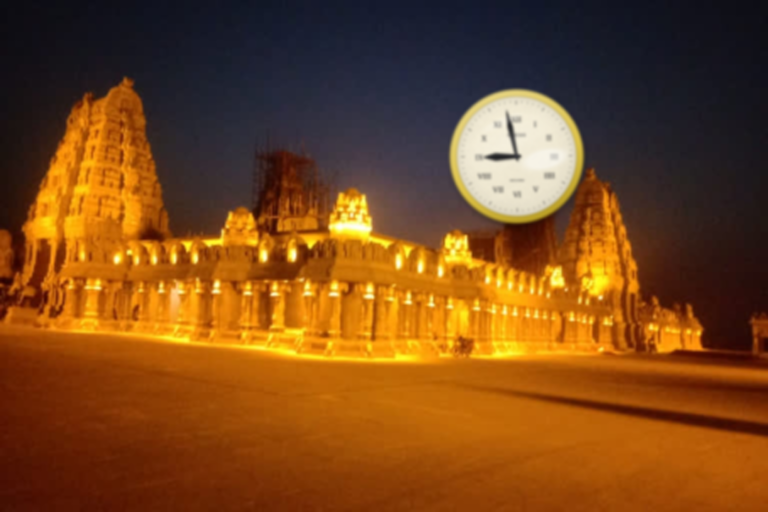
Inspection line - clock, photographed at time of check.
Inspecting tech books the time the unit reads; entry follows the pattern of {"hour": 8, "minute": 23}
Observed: {"hour": 8, "minute": 58}
